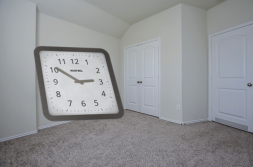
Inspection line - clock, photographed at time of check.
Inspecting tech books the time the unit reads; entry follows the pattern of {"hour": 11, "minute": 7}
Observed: {"hour": 2, "minute": 51}
